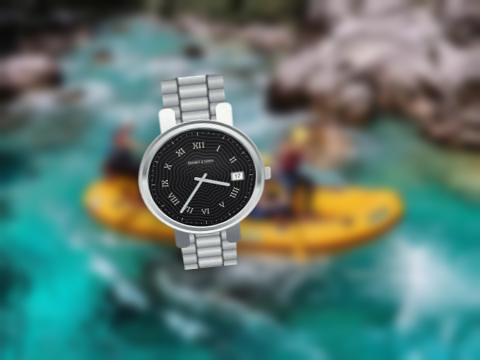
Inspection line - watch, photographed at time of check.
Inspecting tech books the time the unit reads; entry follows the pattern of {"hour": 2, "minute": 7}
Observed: {"hour": 3, "minute": 36}
